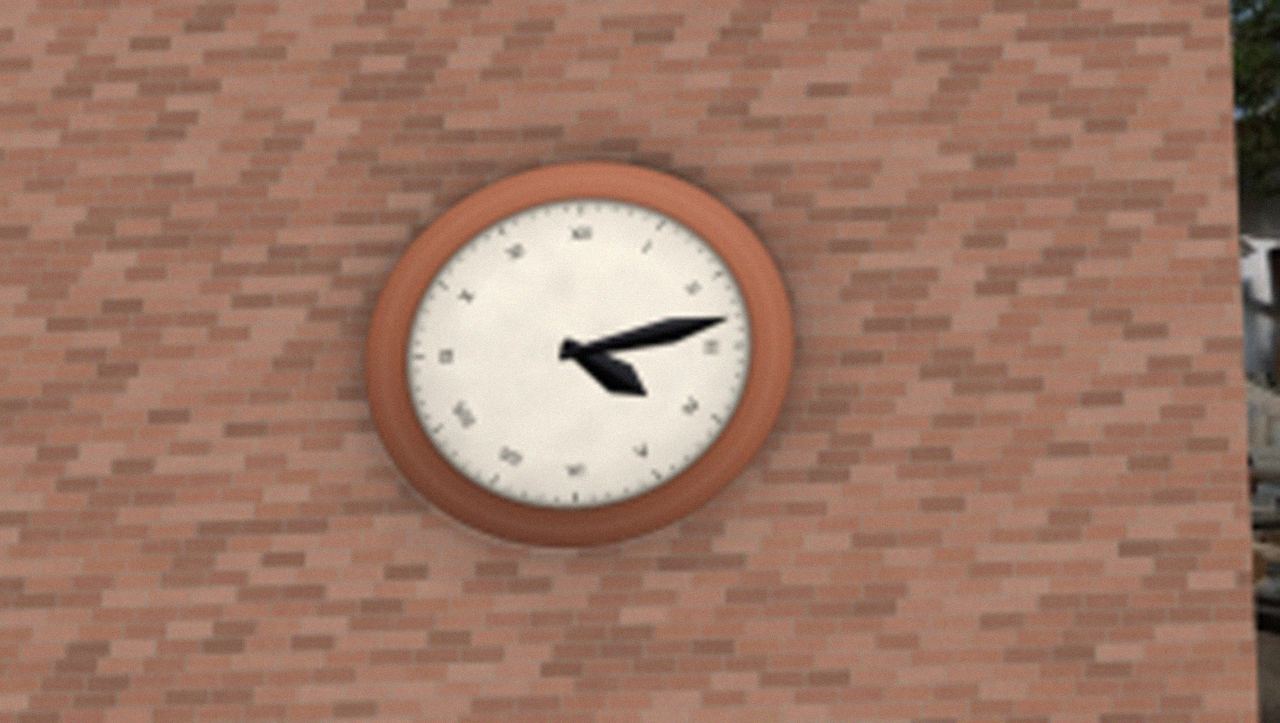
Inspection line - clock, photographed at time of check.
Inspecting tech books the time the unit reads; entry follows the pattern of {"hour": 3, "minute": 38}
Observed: {"hour": 4, "minute": 13}
